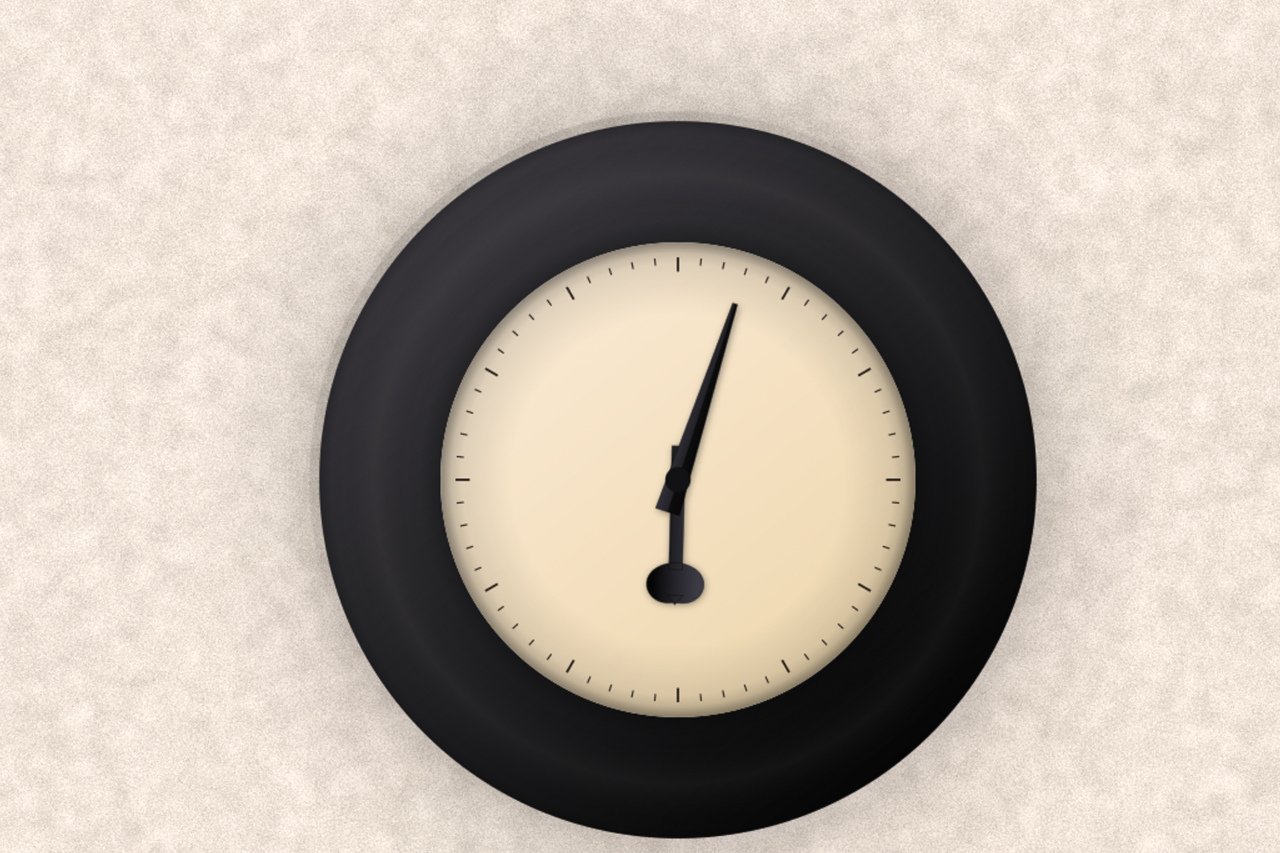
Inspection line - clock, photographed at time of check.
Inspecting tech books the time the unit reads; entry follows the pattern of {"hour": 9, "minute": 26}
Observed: {"hour": 6, "minute": 3}
